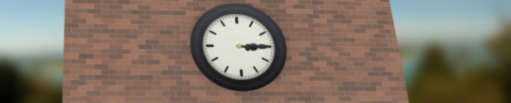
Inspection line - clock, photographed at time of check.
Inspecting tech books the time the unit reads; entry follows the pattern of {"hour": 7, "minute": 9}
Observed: {"hour": 3, "minute": 15}
